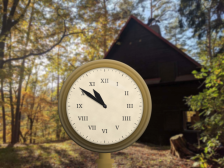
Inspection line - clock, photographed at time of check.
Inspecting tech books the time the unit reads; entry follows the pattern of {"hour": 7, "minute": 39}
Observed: {"hour": 10, "minute": 51}
